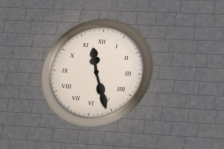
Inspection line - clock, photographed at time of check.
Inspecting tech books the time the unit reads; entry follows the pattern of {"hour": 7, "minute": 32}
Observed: {"hour": 11, "minute": 26}
